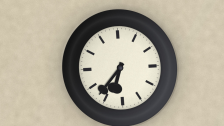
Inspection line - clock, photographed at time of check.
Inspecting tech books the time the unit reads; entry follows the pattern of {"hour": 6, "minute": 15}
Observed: {"hour": 6, "minute": 37}
